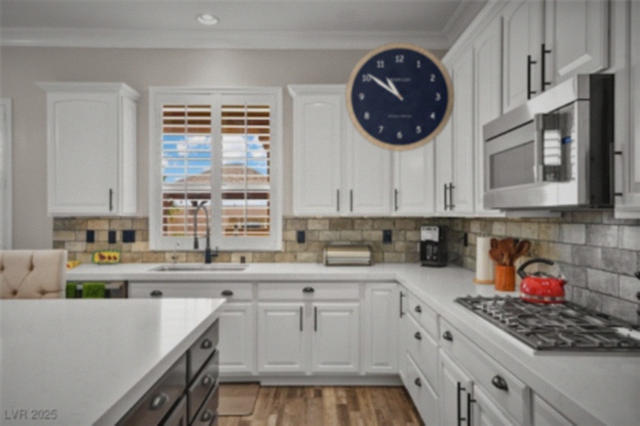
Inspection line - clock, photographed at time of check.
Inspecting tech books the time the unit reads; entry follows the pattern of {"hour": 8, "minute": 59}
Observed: {"hour": 10, "minute": 51}
